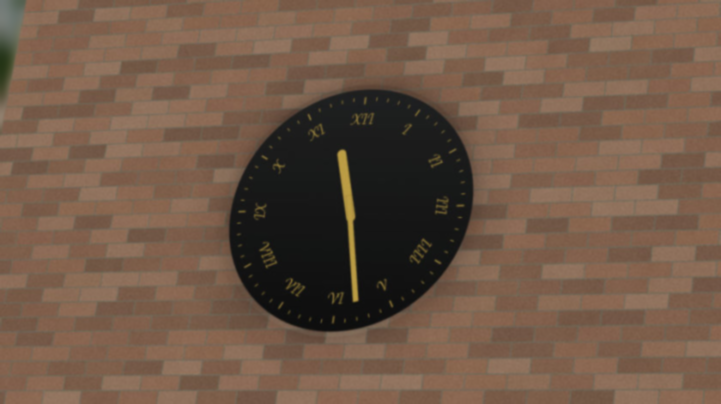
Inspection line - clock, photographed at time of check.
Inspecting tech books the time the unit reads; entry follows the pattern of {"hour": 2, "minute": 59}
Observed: {"hour": 11, "minute": 28}
